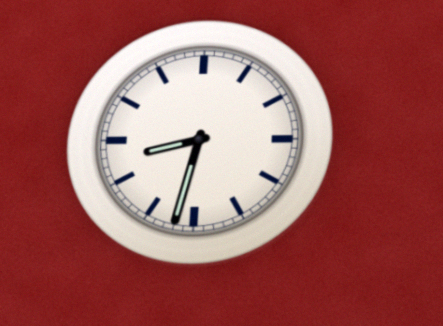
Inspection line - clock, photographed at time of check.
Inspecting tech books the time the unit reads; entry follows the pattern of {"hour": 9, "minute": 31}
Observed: {"hour": 8, "minute": 32}
